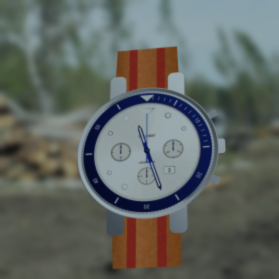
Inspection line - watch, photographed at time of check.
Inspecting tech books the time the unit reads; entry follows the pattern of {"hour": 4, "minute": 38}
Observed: {"hour": 11, "minute": 27}
